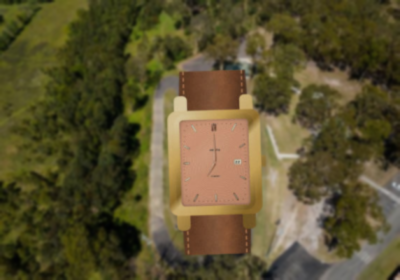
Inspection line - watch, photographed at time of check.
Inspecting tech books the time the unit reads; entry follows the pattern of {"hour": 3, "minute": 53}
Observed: {"hour": 7, "minute": 0}
